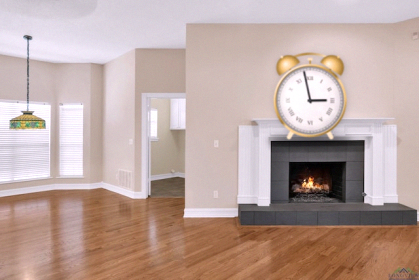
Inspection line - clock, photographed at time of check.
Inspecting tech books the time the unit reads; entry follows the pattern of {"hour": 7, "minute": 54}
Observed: {"hour": 2, "minute": 58}
